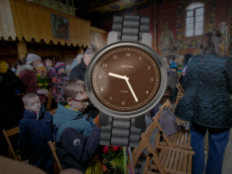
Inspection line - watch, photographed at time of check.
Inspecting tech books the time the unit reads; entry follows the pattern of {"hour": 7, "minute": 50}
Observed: {"hour": 9, "minute": 25}
